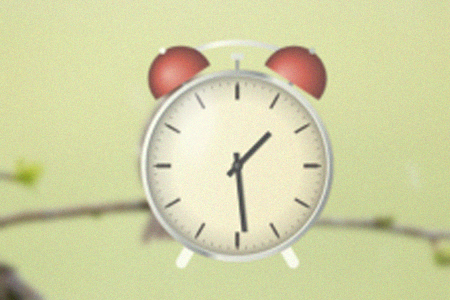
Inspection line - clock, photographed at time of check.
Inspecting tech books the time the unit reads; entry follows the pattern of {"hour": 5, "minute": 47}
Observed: {"hour": 1, "minute": 29}
